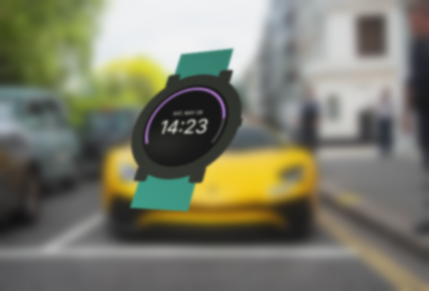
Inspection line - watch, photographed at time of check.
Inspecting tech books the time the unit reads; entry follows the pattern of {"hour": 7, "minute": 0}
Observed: {"hour": 14, "minute": 23}
